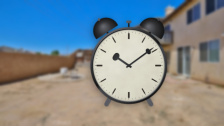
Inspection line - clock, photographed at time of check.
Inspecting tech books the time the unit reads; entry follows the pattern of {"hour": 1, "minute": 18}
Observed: {"hour": 10, "minute": 9}
